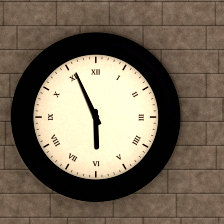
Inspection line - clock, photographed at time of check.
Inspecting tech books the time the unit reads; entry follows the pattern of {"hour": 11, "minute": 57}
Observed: {"hour": 5, "minute": 56}
